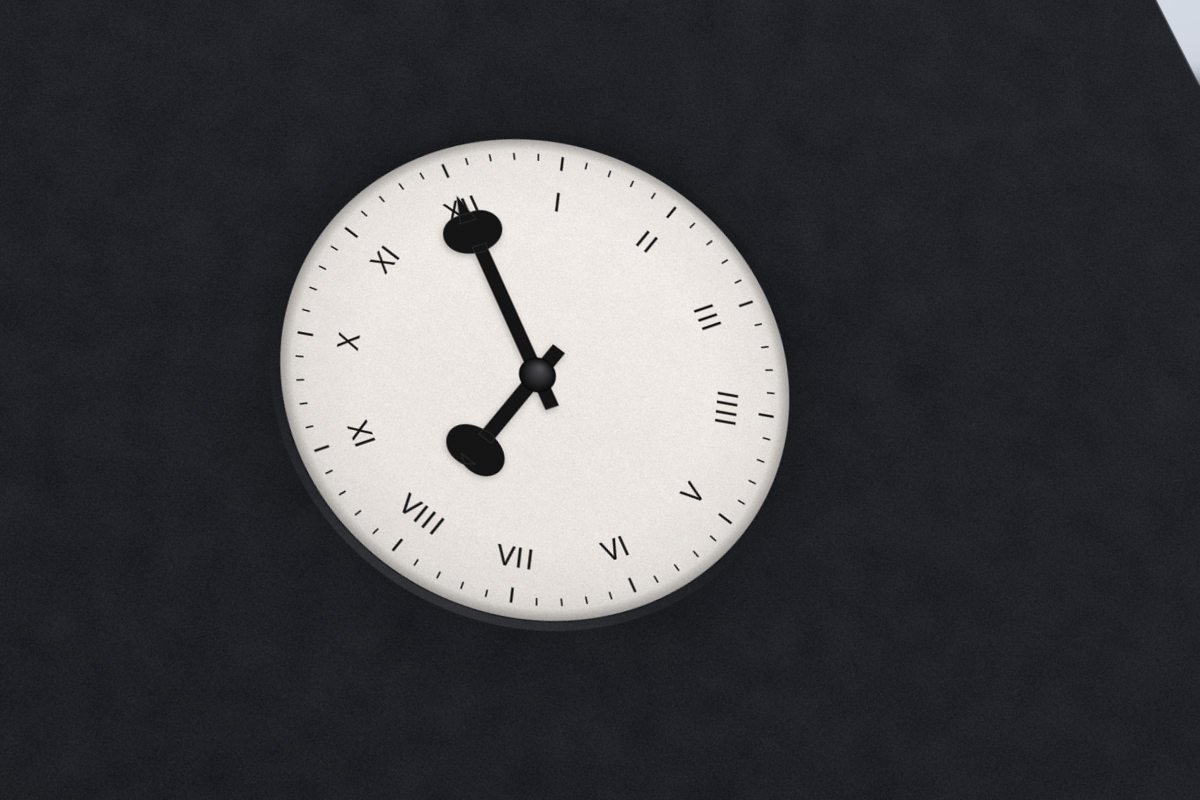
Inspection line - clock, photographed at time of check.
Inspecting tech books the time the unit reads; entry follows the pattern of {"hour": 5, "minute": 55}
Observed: {"hour": 8, "minute": 0}
